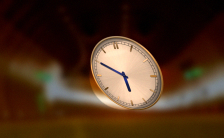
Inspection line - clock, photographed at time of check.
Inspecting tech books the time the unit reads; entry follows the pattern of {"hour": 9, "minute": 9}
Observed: {"hour": 5, "minute": 50}
